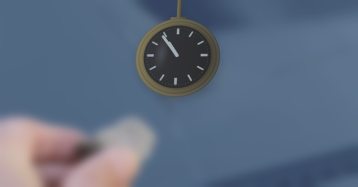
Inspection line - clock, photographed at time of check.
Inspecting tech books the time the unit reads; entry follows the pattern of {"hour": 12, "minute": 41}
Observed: {"hour": 10, "minute": 54}
